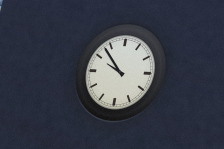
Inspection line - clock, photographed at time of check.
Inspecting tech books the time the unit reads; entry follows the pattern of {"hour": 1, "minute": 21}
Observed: {"hour": 9, "minute": 53}
